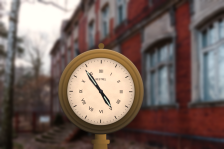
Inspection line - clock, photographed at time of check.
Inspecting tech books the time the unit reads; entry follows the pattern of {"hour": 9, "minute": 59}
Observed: {"hour": 4, "minute": 54}
